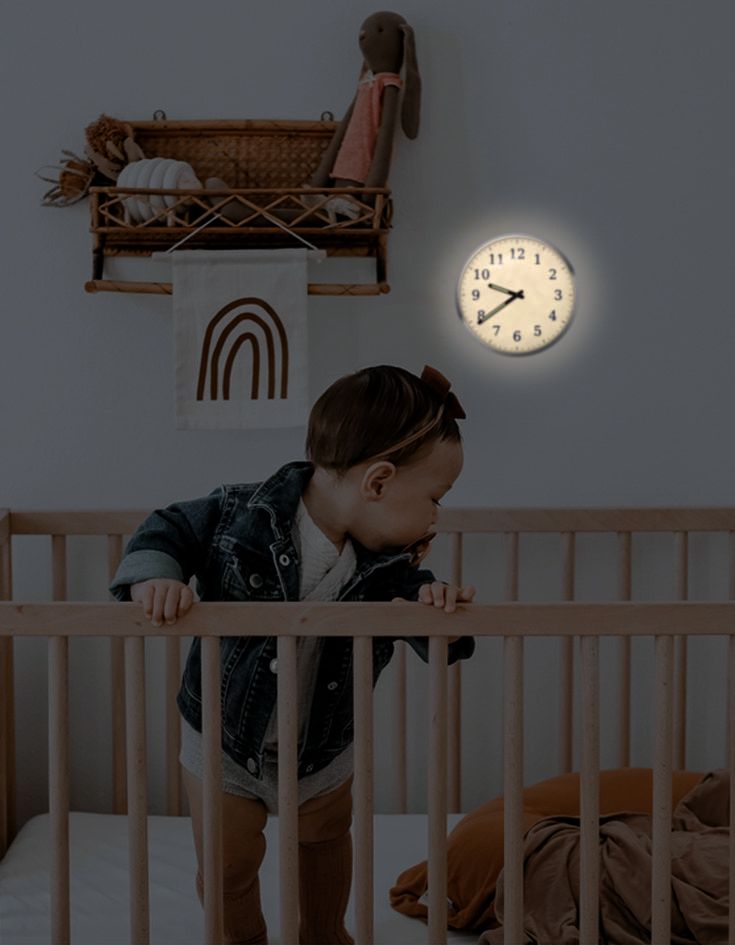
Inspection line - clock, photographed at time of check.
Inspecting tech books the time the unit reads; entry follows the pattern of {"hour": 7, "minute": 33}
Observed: {"hour": 9, "minute": 39}
